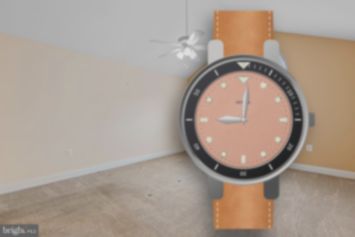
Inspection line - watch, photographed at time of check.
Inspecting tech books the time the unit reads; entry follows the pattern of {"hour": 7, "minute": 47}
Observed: {"hour": 9, "minute": 1}
